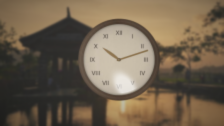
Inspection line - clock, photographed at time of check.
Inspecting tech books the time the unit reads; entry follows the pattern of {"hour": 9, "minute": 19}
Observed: {"hour": 10, "minute": 12}
